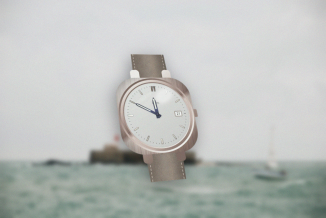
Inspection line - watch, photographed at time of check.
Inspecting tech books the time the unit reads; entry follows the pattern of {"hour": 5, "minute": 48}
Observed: {"hour": 11, "minute": 50}
